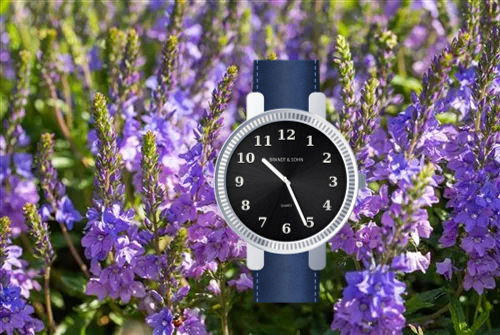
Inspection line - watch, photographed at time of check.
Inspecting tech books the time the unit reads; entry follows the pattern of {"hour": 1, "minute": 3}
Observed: {"hour": 10, "minute": 26}
